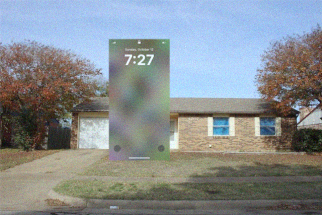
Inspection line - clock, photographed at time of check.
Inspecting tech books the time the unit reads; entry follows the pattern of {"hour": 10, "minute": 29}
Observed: {"hour": 7, "minute": 27}
